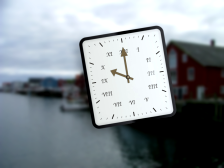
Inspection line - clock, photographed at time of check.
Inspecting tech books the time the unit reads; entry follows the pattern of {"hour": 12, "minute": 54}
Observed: {"hour": 10, "minute": 0}
